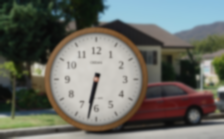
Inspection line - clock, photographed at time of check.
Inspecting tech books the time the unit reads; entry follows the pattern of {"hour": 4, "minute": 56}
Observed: {"hour": 6, "minute": 32}
